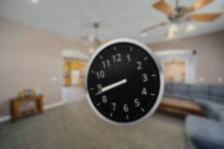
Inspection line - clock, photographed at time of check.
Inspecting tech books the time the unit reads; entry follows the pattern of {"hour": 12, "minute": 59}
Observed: {"hour": 8, "minute": 43}
